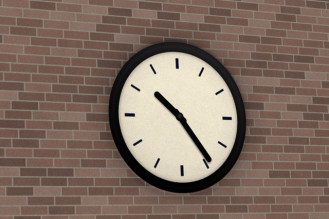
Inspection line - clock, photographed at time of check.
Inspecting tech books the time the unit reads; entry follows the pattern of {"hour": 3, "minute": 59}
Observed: {"hour": 10, "minute": 24}
